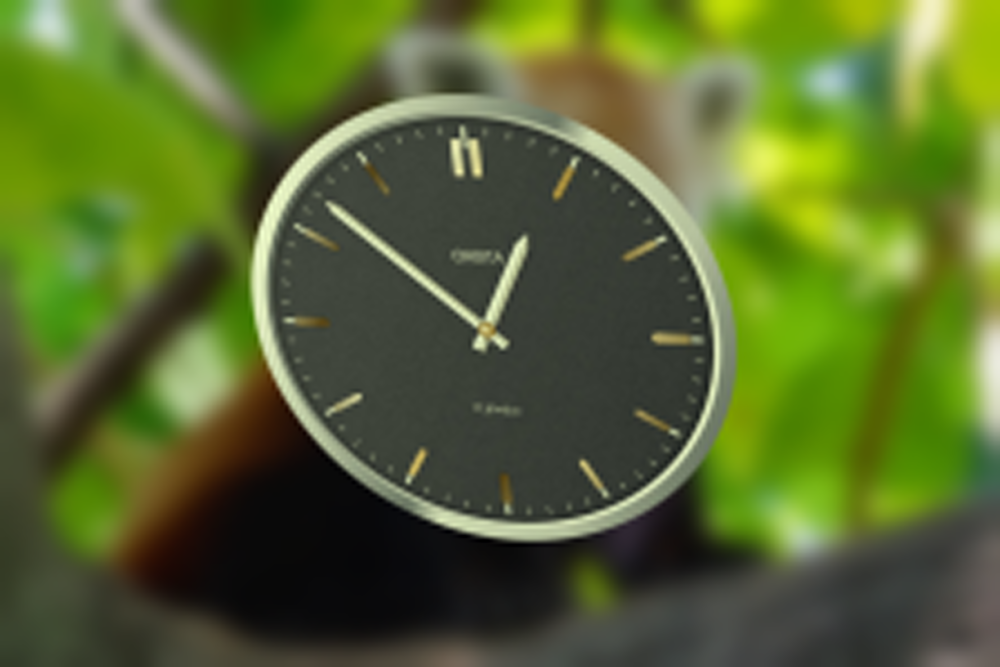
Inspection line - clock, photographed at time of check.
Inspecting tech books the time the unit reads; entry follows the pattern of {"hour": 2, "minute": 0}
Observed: {"hour": 12, "minute": 52}
